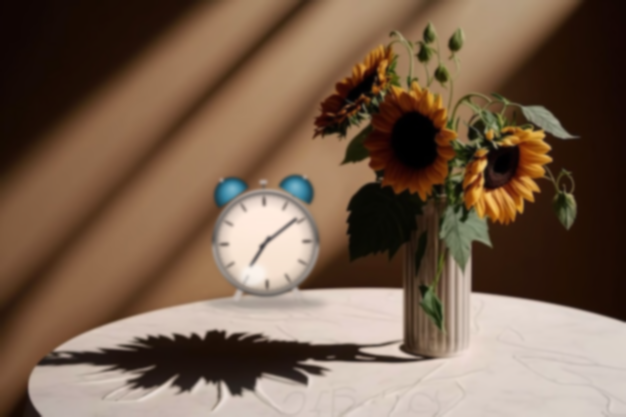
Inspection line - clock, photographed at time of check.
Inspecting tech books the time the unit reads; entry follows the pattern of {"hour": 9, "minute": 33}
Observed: {"hour": 7, "minute": 9}
